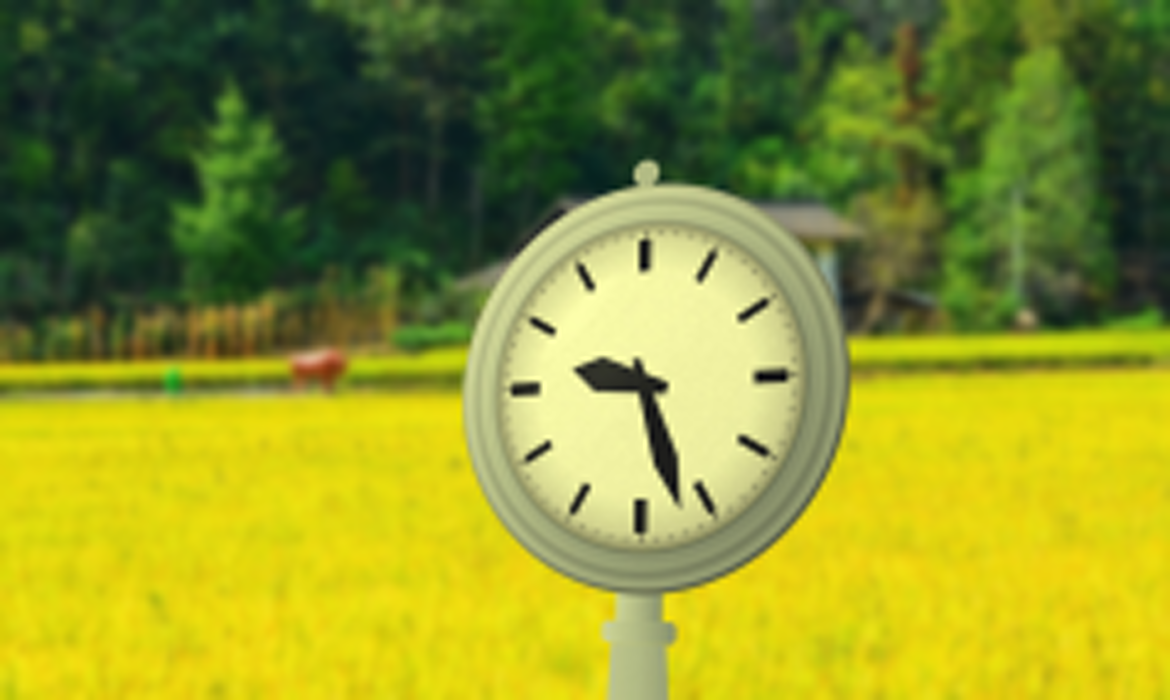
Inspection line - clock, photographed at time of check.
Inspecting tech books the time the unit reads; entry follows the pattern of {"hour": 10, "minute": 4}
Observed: {"hour": 9, "minute": 27}
